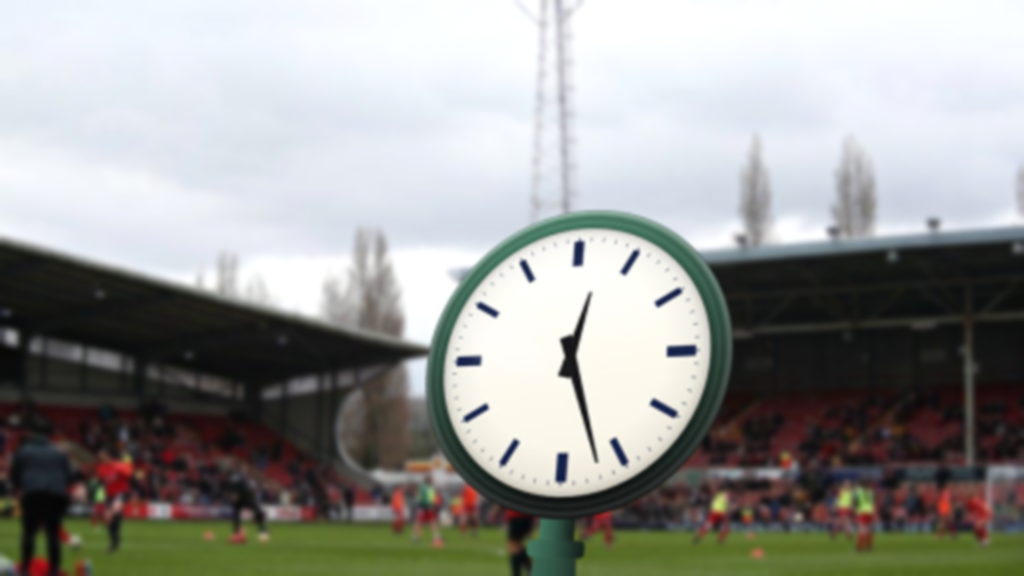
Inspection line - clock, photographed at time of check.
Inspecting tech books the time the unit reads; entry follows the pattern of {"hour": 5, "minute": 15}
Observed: {"hour": 12, "minute": 27}
